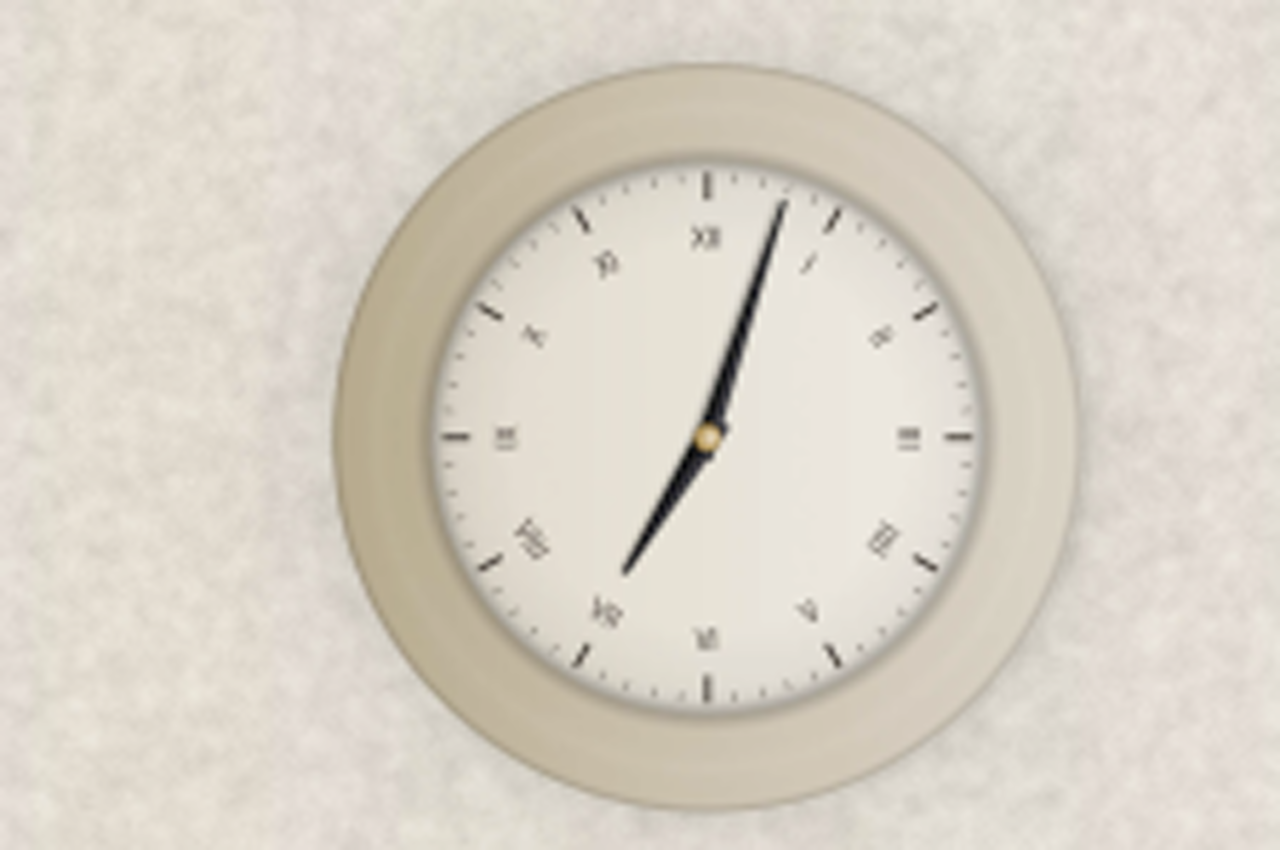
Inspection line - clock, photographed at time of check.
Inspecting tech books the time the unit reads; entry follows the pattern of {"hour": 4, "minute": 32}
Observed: {"hour": 7, "minute": 3}
